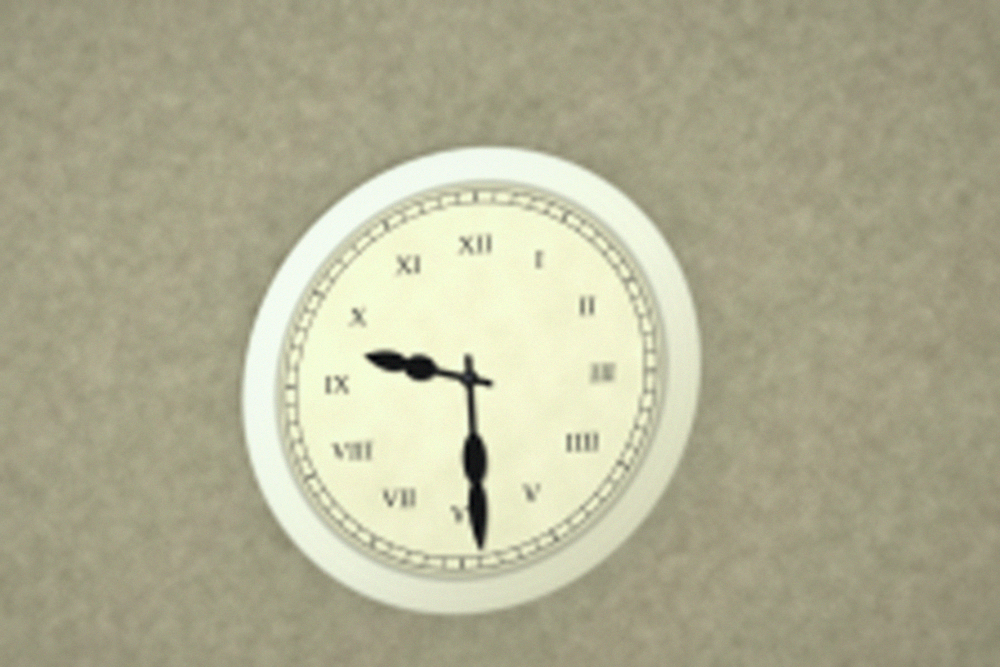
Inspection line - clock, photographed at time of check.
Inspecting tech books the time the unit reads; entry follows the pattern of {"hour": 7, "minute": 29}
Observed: {"hour": 9, "minute": 29}
